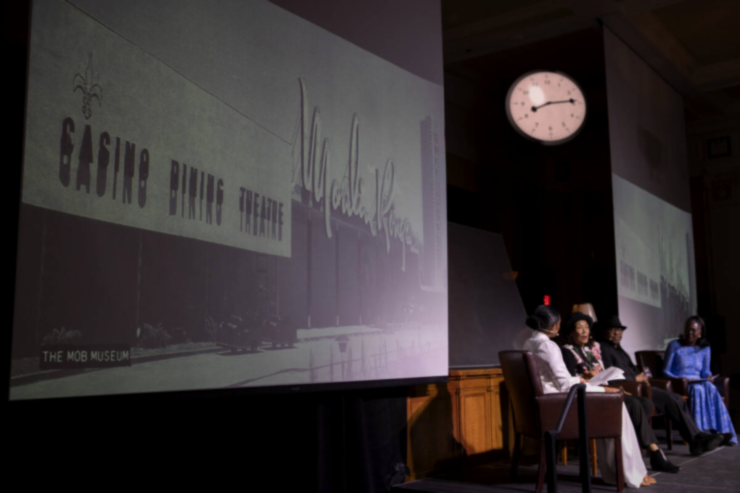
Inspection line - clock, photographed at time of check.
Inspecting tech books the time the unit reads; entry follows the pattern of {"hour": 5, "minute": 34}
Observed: {"hour": 8, "minute": 14}
